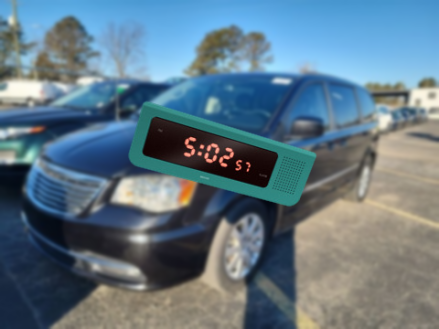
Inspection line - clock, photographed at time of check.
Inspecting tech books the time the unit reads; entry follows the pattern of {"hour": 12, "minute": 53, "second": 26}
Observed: {"hour": 5, "minute": 2, "second": 57}
